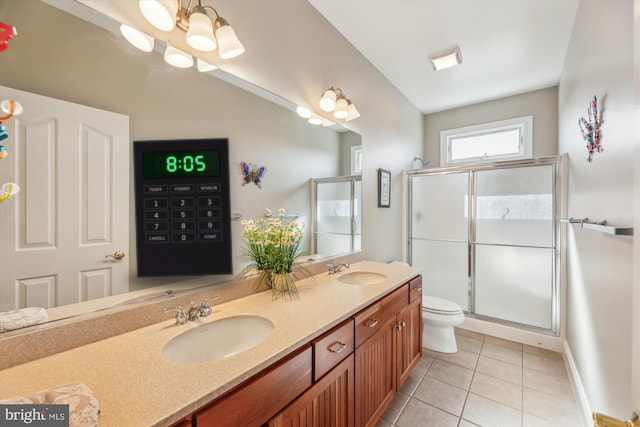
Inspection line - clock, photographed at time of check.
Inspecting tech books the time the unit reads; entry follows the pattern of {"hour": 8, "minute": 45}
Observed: {"hour": 8, "minute": 5}
